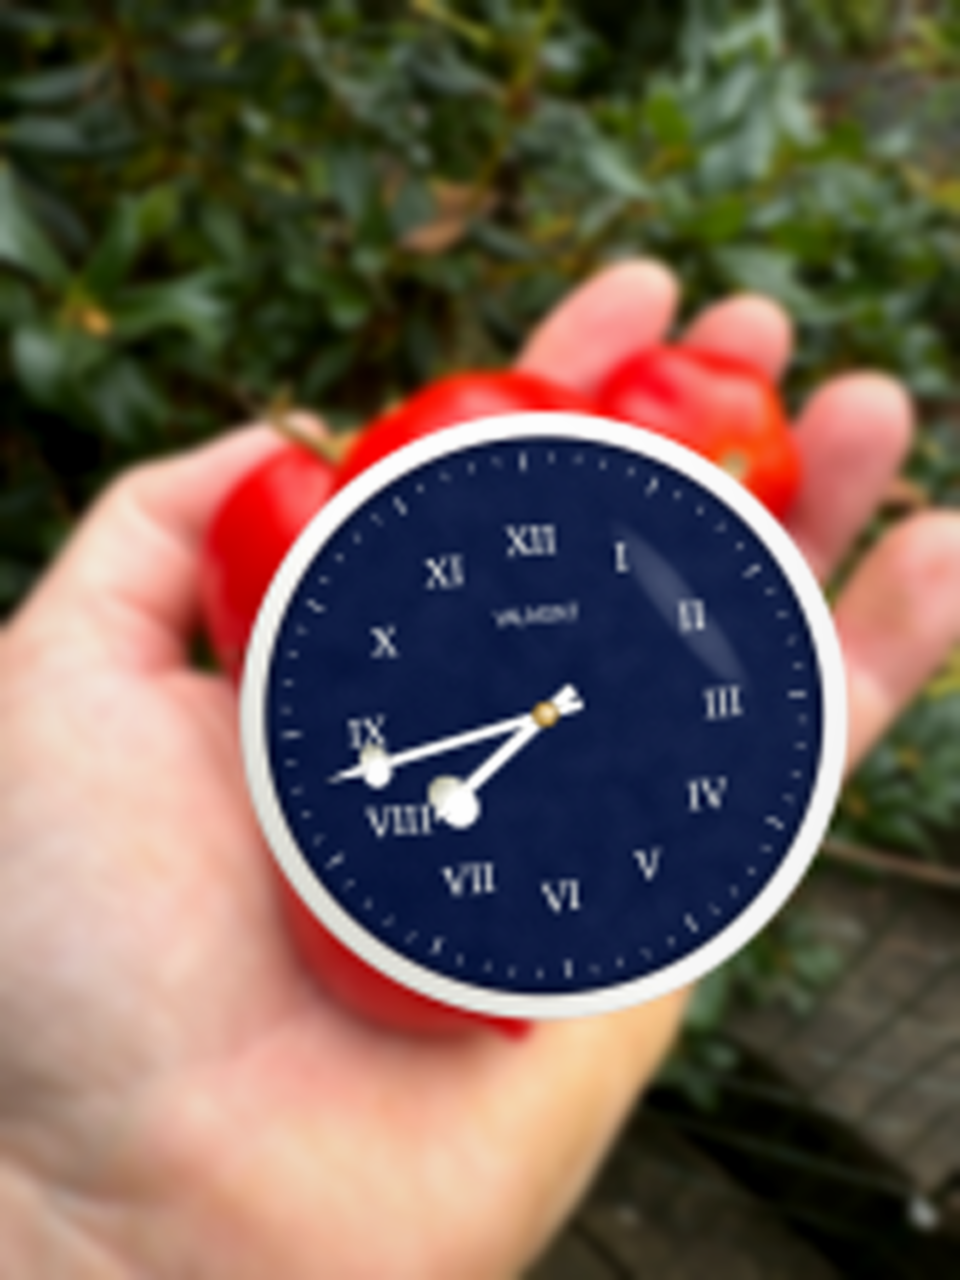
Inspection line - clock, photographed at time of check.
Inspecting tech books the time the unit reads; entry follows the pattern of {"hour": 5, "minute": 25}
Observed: {"hour": 7, "minute": 43}
